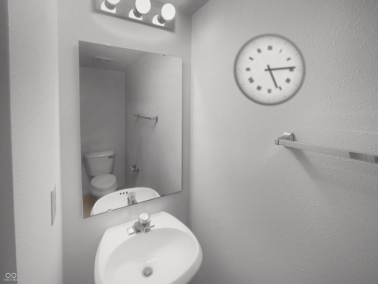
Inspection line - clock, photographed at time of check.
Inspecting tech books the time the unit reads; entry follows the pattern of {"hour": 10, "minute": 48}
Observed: {"hour": 5, "minute": 14}
